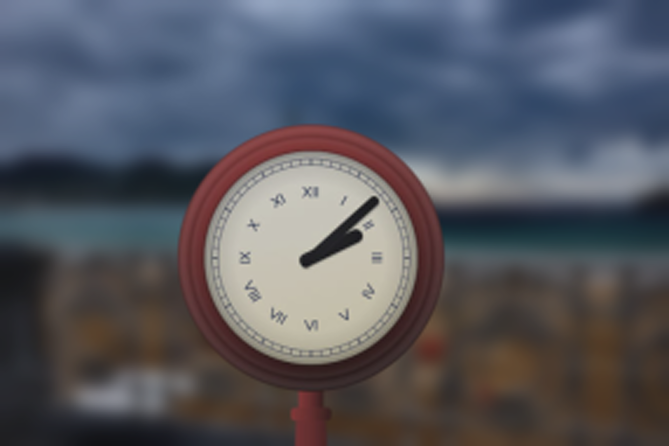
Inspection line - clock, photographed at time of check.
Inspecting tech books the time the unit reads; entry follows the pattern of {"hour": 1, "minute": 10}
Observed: {"hour": 2, "minute": 8}
